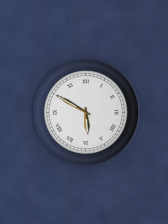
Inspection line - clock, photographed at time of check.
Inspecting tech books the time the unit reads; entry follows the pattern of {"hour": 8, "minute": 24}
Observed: {"hour": 5, "minute": 50}
